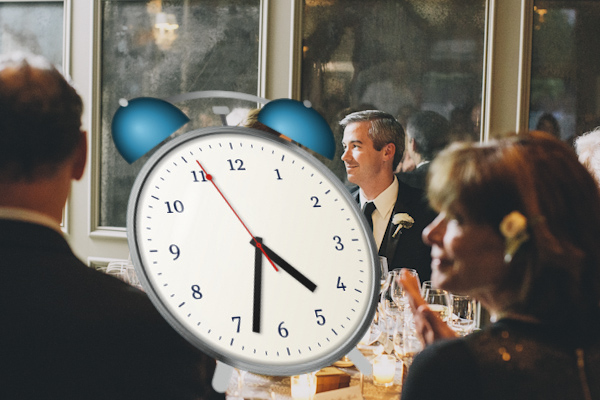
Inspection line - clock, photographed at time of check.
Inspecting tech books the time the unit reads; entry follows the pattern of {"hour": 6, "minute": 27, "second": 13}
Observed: {"hour": 4, "minute": 32, "second": 56}
